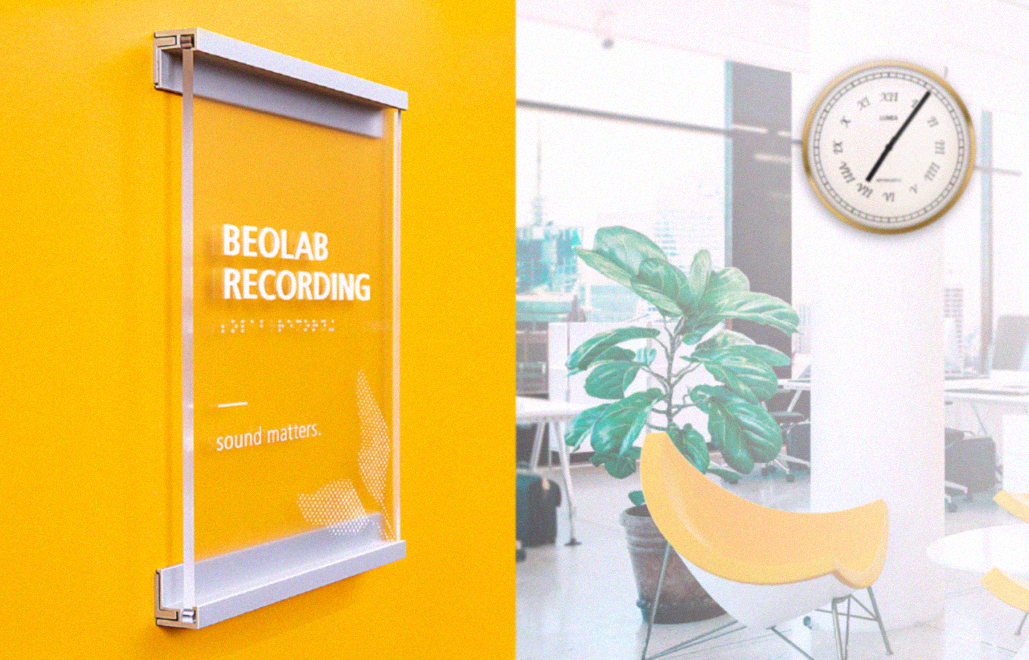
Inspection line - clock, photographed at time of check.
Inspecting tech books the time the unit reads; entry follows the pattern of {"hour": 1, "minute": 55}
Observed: {"hour": 7, "minute": 6}
